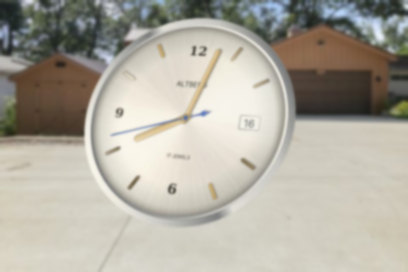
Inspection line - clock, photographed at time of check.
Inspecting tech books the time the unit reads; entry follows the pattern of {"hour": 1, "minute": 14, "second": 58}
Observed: {"hour": 8, "minute": 2, "second": 42}
